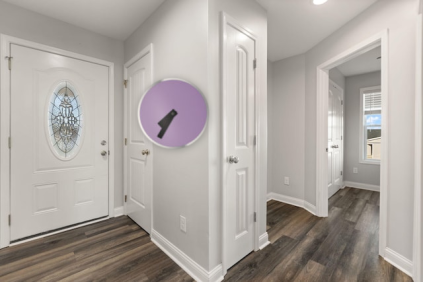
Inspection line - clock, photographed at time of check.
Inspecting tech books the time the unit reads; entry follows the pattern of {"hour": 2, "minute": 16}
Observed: {"hour": 7, "minute": 35}
